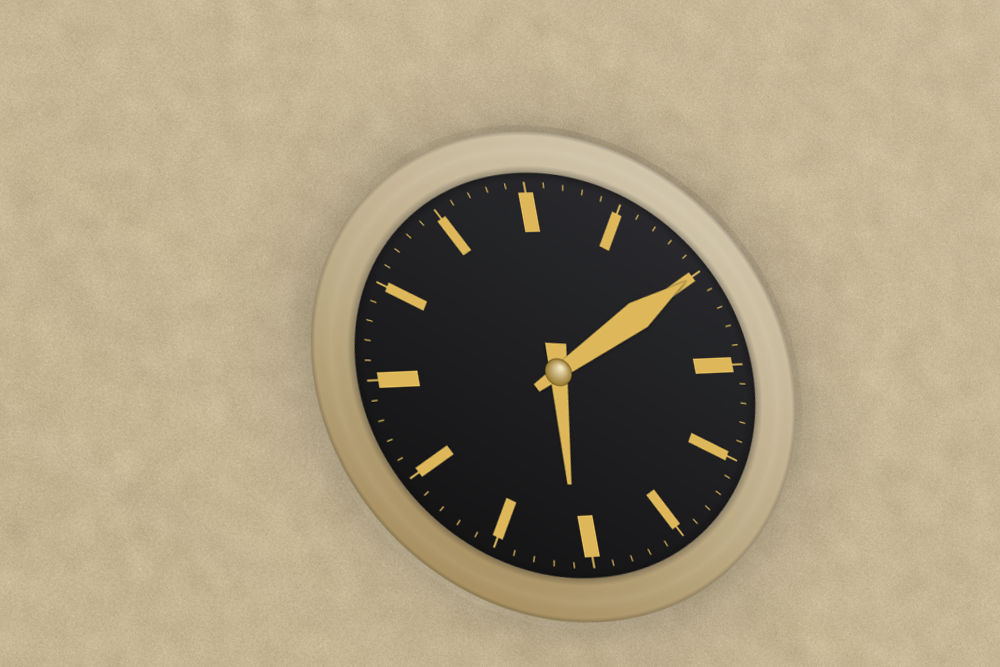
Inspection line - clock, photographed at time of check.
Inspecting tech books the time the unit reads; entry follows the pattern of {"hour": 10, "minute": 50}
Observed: {"hour": 6, "minute": 10}
